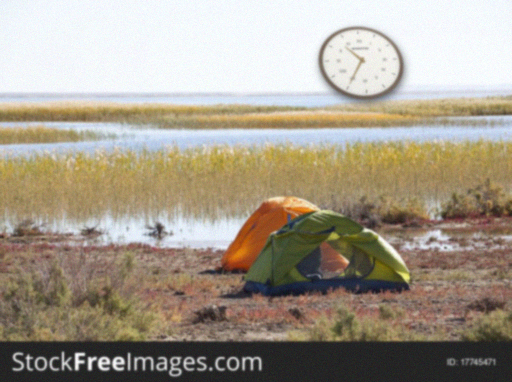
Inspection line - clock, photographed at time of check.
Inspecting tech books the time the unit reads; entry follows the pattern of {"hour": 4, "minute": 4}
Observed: {"hour": 10, "minute": 35}
